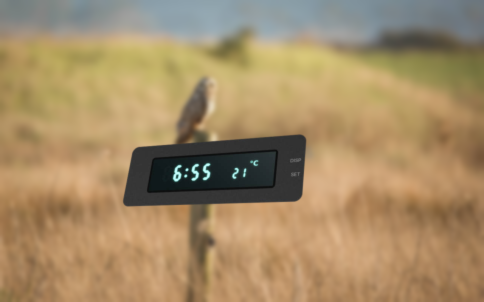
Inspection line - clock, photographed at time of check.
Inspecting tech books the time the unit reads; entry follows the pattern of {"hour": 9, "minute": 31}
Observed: {"hour": 6, "minute": 55}
